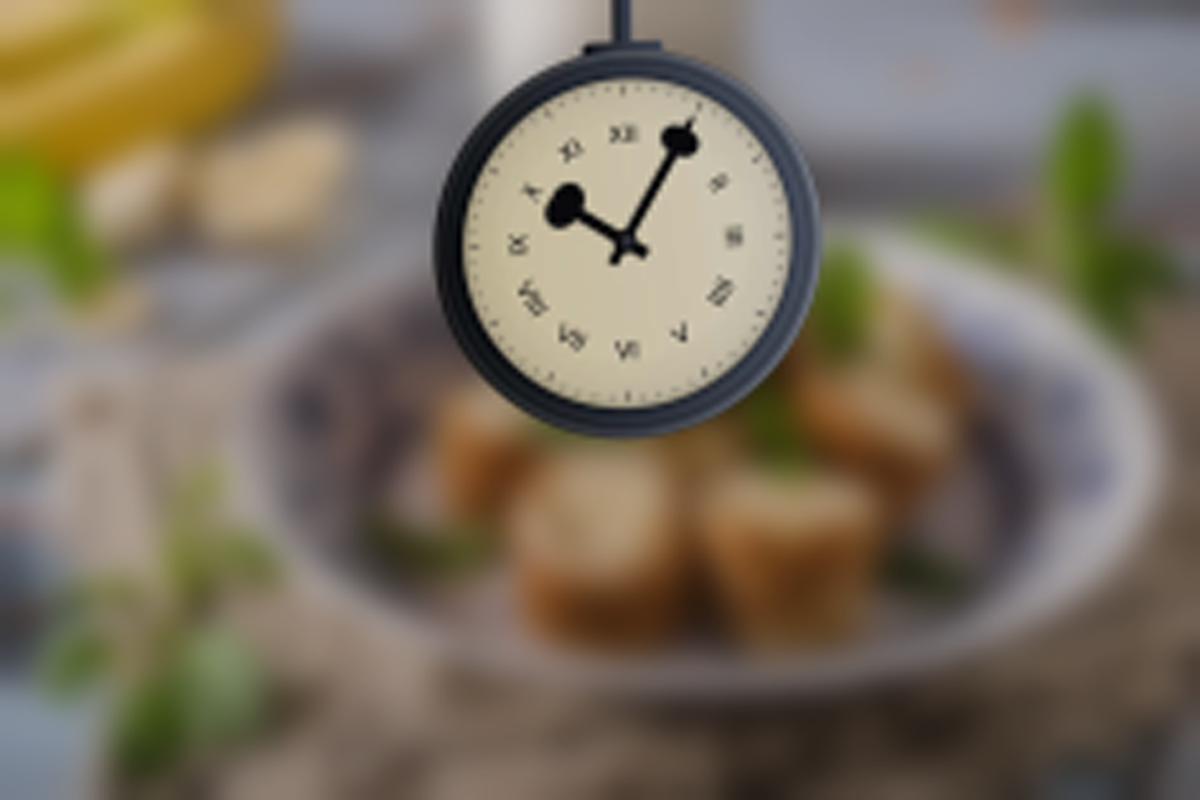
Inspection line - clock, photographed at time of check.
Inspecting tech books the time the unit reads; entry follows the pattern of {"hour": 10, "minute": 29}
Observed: {"hour": 10, "minute": 5}
